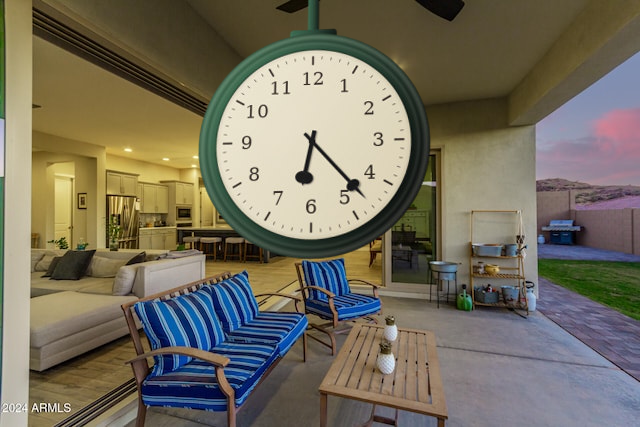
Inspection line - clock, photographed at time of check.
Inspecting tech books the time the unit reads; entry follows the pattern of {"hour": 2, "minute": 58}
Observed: {"hour": 6, "minute": 23}
